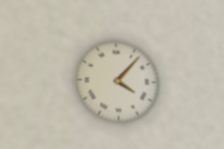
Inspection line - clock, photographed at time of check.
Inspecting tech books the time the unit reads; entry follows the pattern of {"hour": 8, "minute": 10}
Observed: {"hour": 4, "minute": 7}
